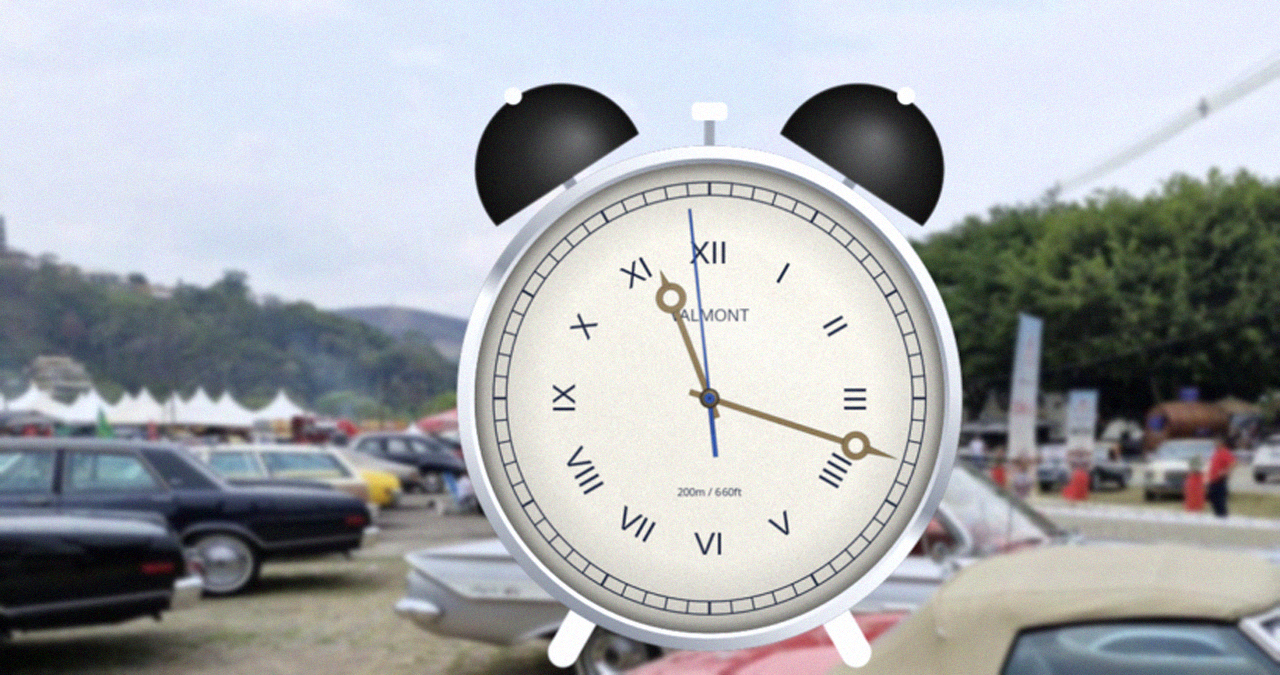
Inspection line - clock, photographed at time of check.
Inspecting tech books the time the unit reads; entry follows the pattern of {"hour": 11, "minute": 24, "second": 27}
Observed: {"hour": 11, "minute": 17, "second": 59}
